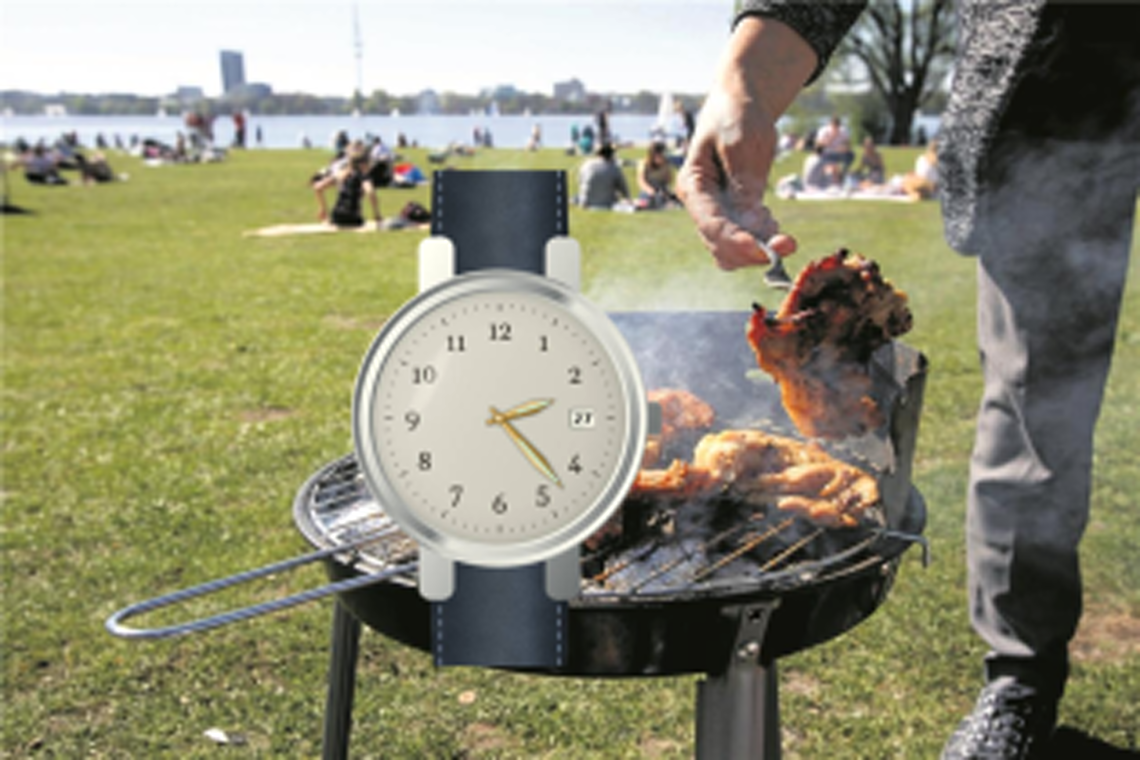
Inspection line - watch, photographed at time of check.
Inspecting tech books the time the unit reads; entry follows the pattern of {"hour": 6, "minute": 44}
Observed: {"hour": 2, "minute": 23}
